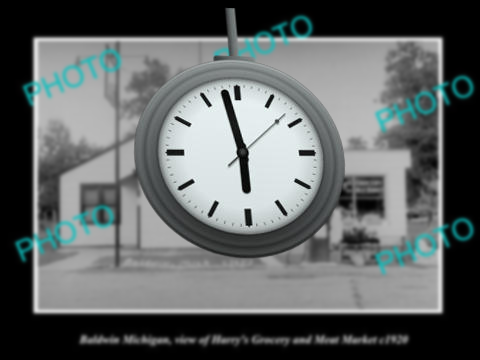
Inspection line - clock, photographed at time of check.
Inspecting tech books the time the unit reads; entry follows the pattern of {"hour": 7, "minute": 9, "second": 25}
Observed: {"hour": 5, "minute": 58, "second": 8}
